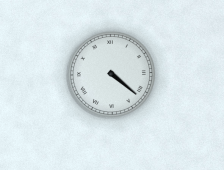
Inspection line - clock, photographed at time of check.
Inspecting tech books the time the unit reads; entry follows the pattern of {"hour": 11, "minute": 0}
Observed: {"hour": 4, "minute": 22}
